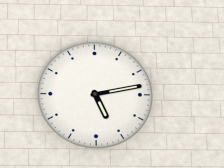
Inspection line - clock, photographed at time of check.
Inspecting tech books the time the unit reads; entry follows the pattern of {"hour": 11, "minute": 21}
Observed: {"hour": 5, "minute": 13}
